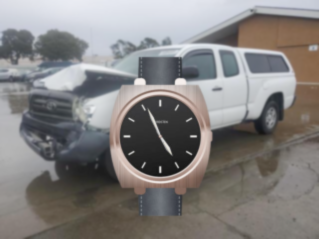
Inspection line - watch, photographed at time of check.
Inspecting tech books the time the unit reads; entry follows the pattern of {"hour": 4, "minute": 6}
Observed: {"hour": 4, "minute": 56}
